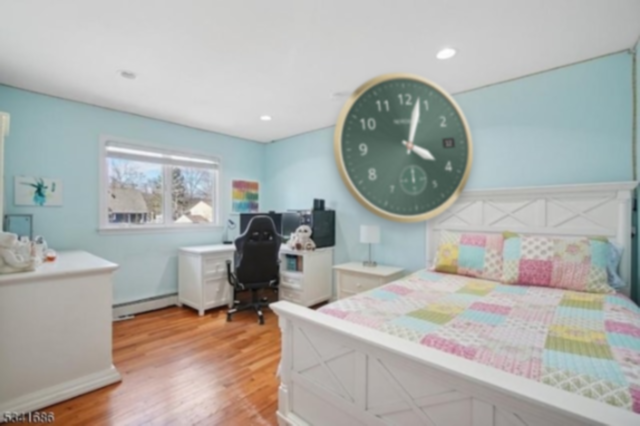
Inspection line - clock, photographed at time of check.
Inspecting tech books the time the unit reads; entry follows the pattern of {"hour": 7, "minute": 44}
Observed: {"hour": 4, "minute": 3}
